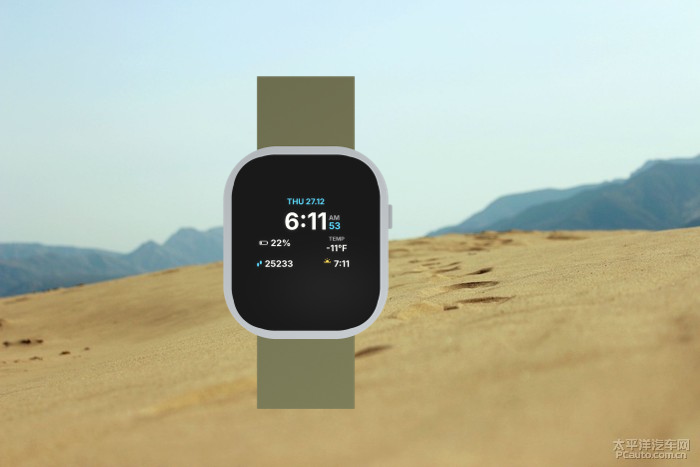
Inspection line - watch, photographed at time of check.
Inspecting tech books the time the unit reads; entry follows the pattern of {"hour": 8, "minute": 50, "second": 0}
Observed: {"hour": 6, "minute": 11, "second": 53}
